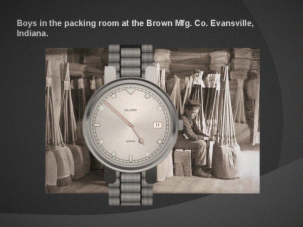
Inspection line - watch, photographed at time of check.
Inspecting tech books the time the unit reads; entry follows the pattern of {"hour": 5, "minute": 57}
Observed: {"hour": 4, "minute": 52}
